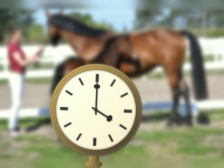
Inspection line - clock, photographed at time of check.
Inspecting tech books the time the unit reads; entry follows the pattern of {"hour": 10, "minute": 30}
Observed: {"hour": 4, "minute": 0}
